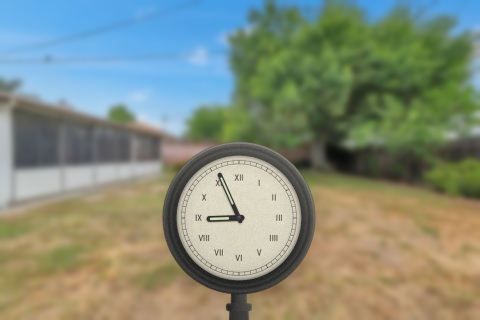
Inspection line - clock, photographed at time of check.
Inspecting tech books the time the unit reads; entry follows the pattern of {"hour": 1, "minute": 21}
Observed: {"hour": 8, "minute": 56}
